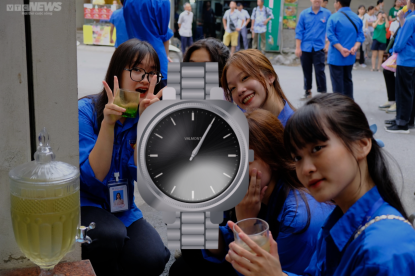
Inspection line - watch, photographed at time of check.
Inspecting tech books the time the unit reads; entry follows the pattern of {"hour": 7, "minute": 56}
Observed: {"hour": 1, "minute": 5}
